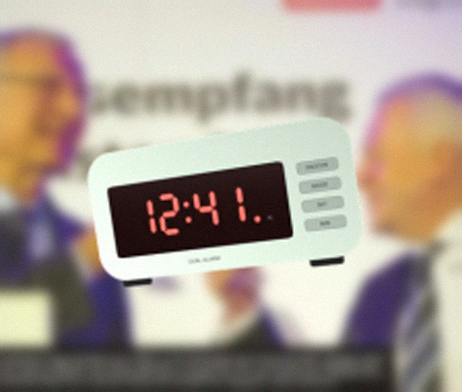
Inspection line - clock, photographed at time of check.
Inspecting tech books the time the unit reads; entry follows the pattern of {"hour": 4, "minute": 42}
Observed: {"hour": 12, "minute": 41}
